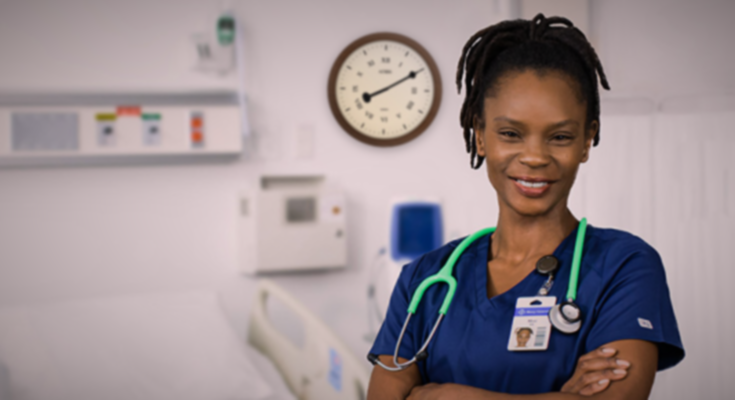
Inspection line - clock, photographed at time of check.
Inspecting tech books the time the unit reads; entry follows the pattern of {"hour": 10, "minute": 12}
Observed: {"hour": 8, "minute": 10}
